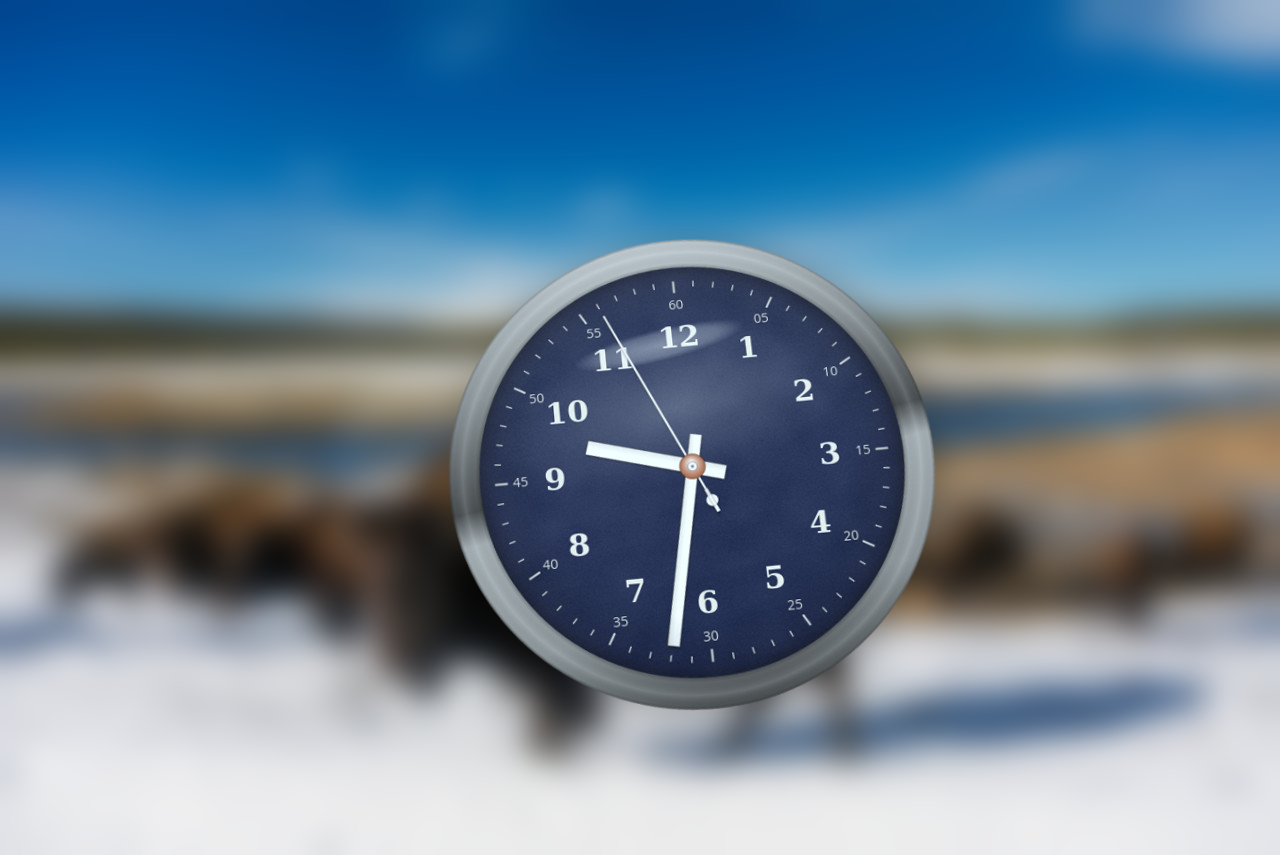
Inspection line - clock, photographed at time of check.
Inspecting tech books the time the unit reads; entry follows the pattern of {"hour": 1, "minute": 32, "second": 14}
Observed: {"hour": 9, "minute": 31, "second": 56}
